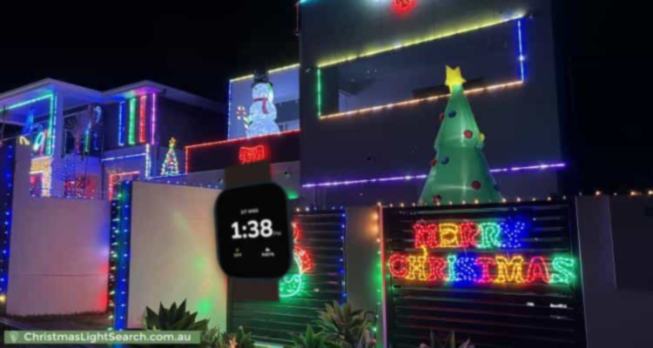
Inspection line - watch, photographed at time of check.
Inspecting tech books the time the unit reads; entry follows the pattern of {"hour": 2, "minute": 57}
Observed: {"hour": 1, "minute": 38}
